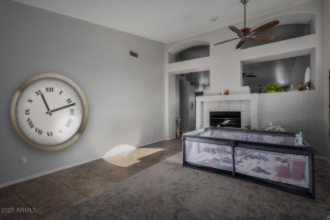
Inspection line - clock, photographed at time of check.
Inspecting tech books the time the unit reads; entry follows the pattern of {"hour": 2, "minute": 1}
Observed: {"hour": 11, "minute": 12}
